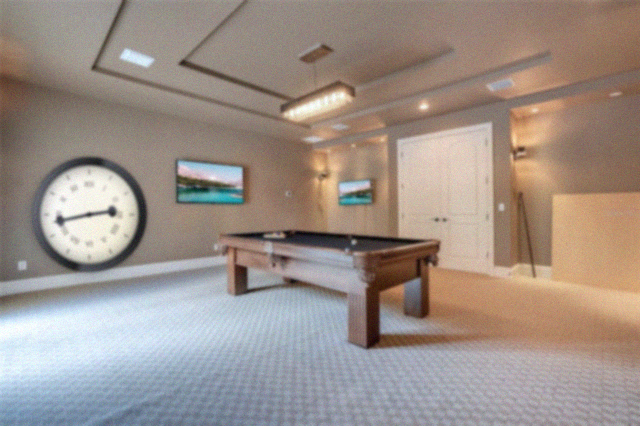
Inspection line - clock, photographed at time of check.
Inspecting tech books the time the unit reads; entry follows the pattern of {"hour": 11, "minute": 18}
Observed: {"hour": 2, "minute": 43}
